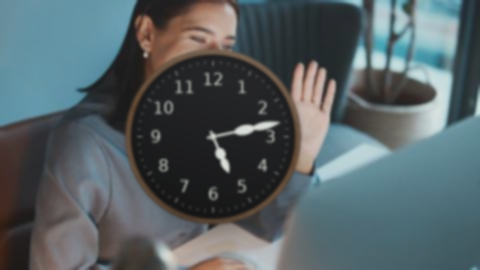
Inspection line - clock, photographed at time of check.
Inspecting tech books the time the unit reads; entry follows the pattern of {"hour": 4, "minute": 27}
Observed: {"hour": 5, "minute": 13}
